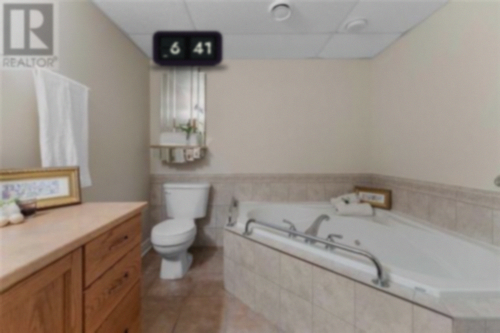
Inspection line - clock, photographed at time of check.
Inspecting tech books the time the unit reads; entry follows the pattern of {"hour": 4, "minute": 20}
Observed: {"hour": 6, "minute": 41}
